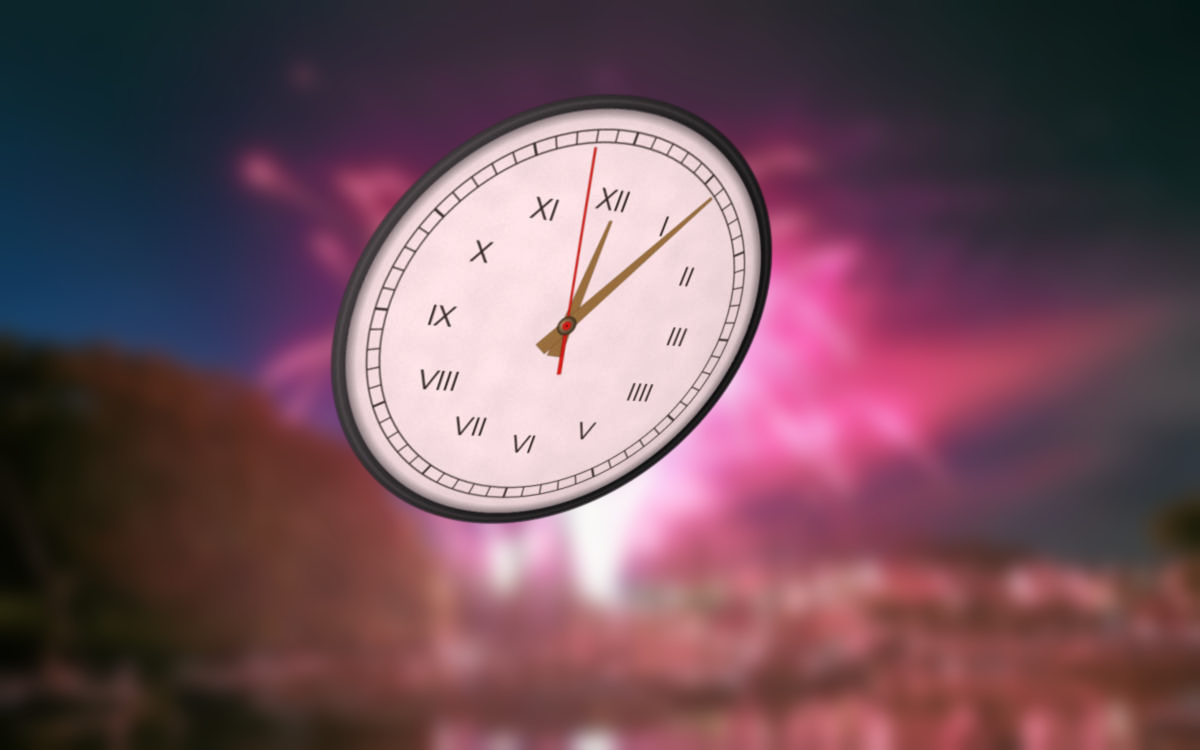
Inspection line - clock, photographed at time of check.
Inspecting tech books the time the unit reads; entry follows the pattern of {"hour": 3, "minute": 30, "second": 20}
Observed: {"hour": 12, "minute": 5, "second": 58}
